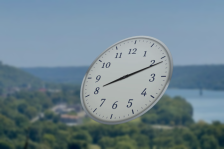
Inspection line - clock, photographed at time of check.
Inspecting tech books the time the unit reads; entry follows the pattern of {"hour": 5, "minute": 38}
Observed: {"hour": 8, "minute": 11}
